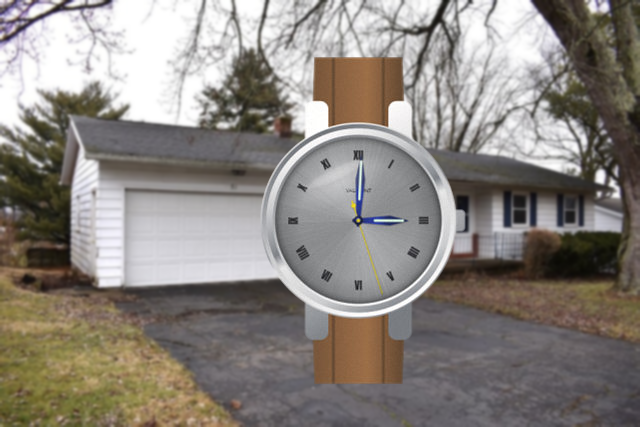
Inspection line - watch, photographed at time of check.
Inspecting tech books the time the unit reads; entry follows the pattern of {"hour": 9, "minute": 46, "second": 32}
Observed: {"hour": 3, "minute": 0, "second": 27}
